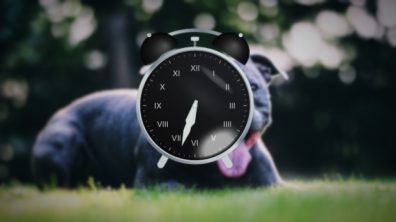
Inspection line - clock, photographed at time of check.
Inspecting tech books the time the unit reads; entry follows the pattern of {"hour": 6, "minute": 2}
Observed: {"hour": 6, "minute": 33}
